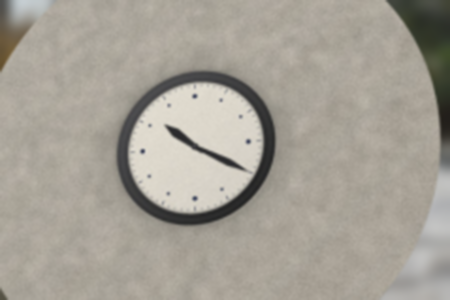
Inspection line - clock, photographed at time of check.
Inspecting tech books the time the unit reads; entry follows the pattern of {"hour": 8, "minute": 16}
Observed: {"hour": 10, "minute": 20}
